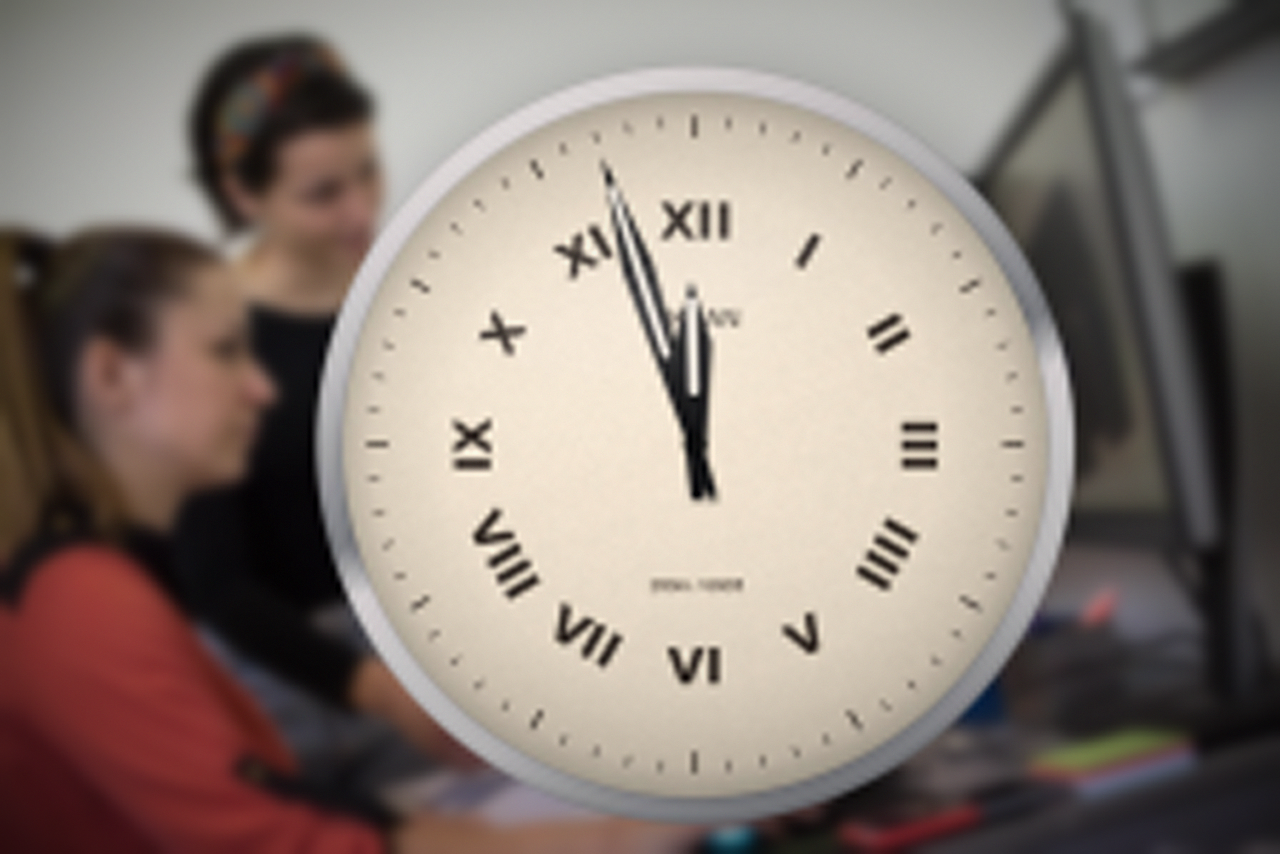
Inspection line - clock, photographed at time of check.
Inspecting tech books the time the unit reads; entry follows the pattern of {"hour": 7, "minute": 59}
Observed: {"hour": 11, "minute": 57}
